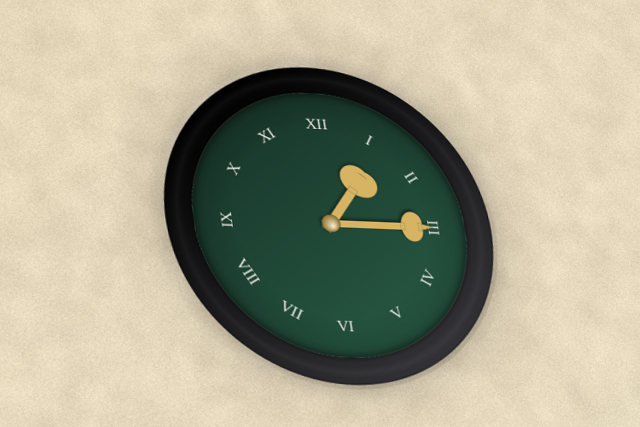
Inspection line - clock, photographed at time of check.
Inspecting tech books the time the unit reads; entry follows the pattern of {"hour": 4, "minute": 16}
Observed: {"hour": 1, "minute": 15}
